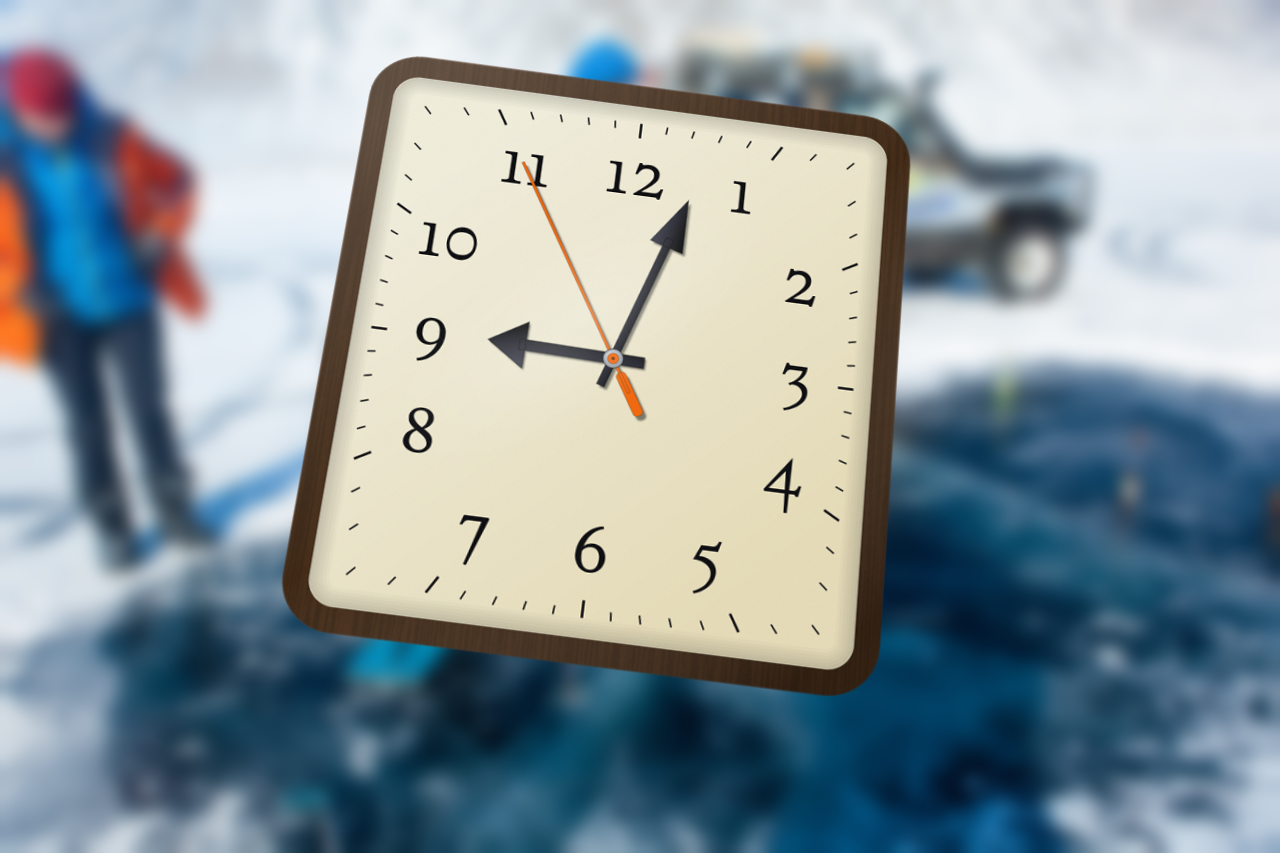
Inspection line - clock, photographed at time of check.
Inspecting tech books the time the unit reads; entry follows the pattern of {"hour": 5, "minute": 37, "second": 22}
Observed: {"hour": 9, "minute": 2, "second": 55}
